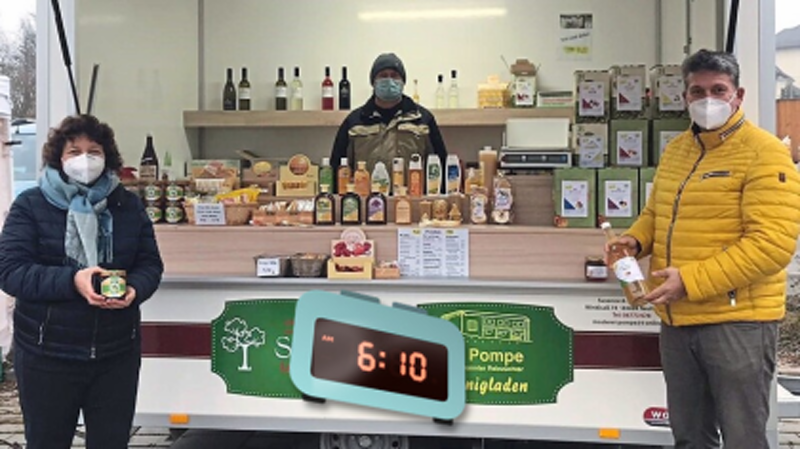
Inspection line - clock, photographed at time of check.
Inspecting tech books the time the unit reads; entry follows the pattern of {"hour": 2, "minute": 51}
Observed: {"hour": 6, "minute": 10}
